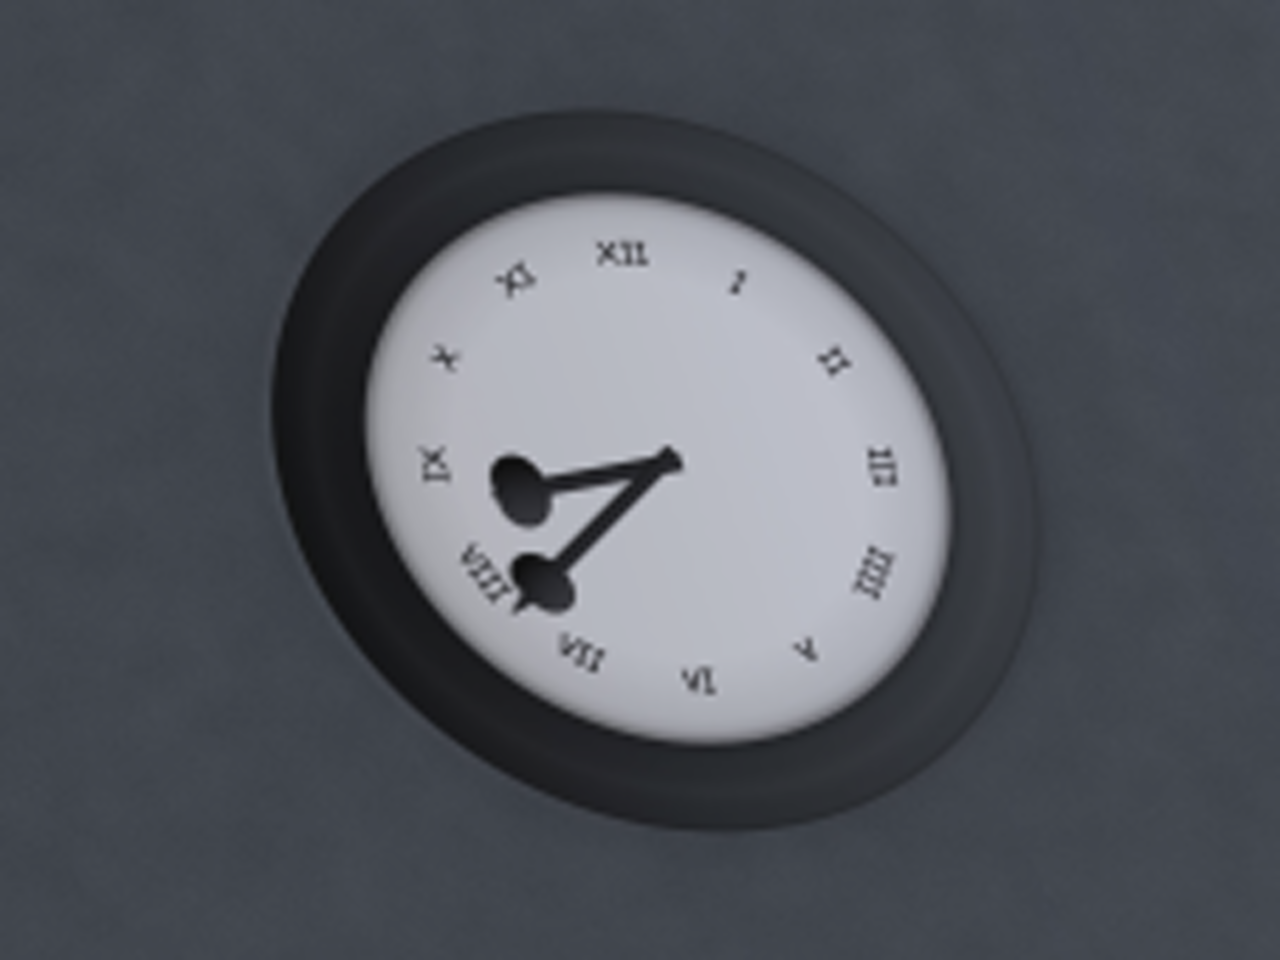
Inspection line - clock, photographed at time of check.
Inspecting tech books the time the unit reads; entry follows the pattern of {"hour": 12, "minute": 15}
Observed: {"hour": 8, "minute": 38}
